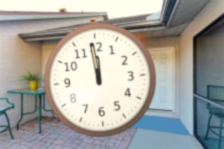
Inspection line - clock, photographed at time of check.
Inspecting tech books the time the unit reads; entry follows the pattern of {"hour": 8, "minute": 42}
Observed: {"hour": 11, "minute": 59}
